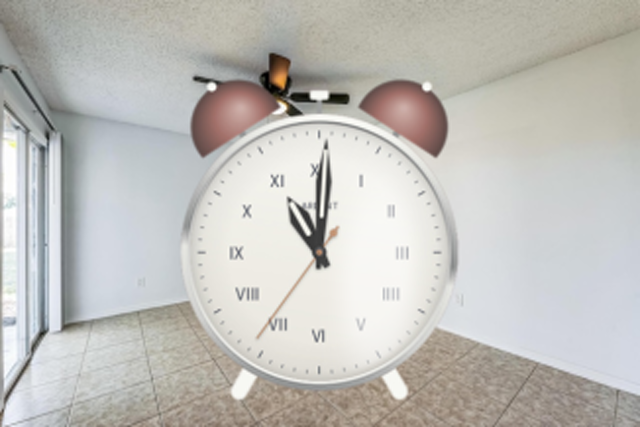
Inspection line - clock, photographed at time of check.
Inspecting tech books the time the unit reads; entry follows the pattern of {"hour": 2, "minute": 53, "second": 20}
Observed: {"hour": 11, "minute": 0, "second": 36}
